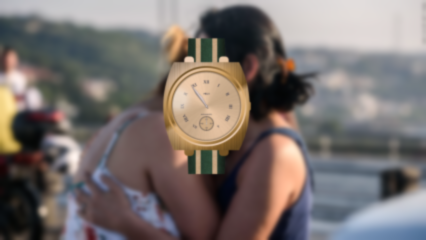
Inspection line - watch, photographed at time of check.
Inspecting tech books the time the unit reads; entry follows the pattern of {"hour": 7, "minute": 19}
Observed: {"hour": 10, "minute": 54}
